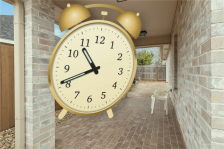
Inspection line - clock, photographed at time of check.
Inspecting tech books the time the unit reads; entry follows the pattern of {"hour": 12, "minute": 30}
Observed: {"hour": 10, "minute": 41}
